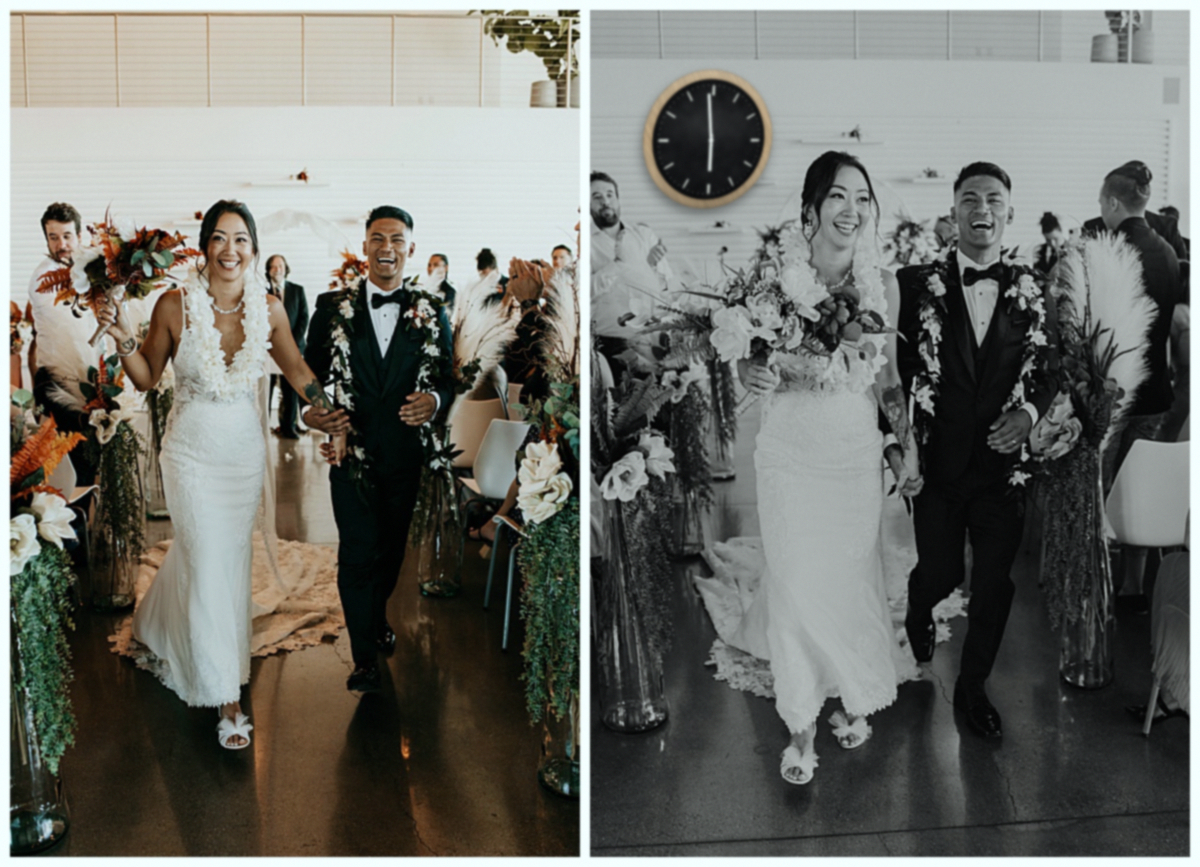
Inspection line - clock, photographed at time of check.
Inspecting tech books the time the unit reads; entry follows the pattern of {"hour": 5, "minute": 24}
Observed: {"hour": 5, "minute": 59}
